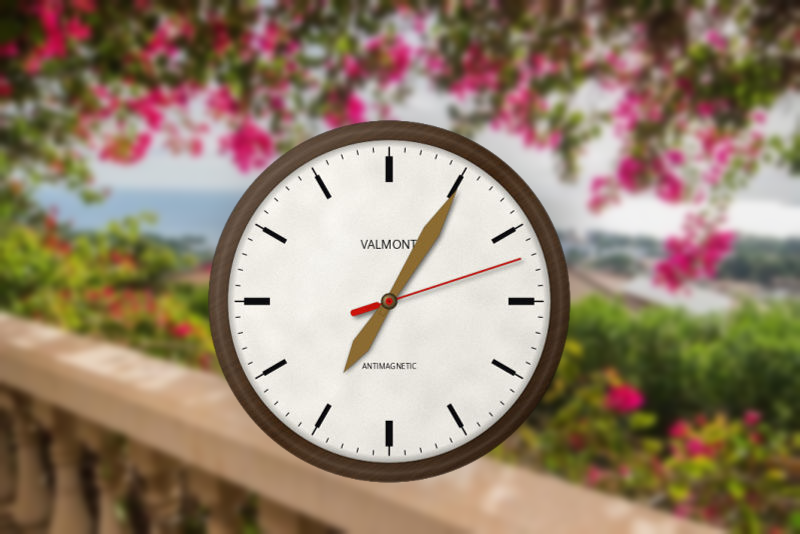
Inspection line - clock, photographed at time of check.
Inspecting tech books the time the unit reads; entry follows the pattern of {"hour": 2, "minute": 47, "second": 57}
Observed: {"hour": 7, "minute": 5, "second": 12}
